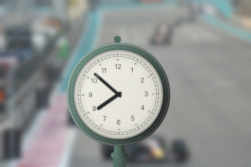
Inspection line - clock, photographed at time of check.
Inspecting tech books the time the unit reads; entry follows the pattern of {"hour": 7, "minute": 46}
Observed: {"hour": 7, "minute": 52}
